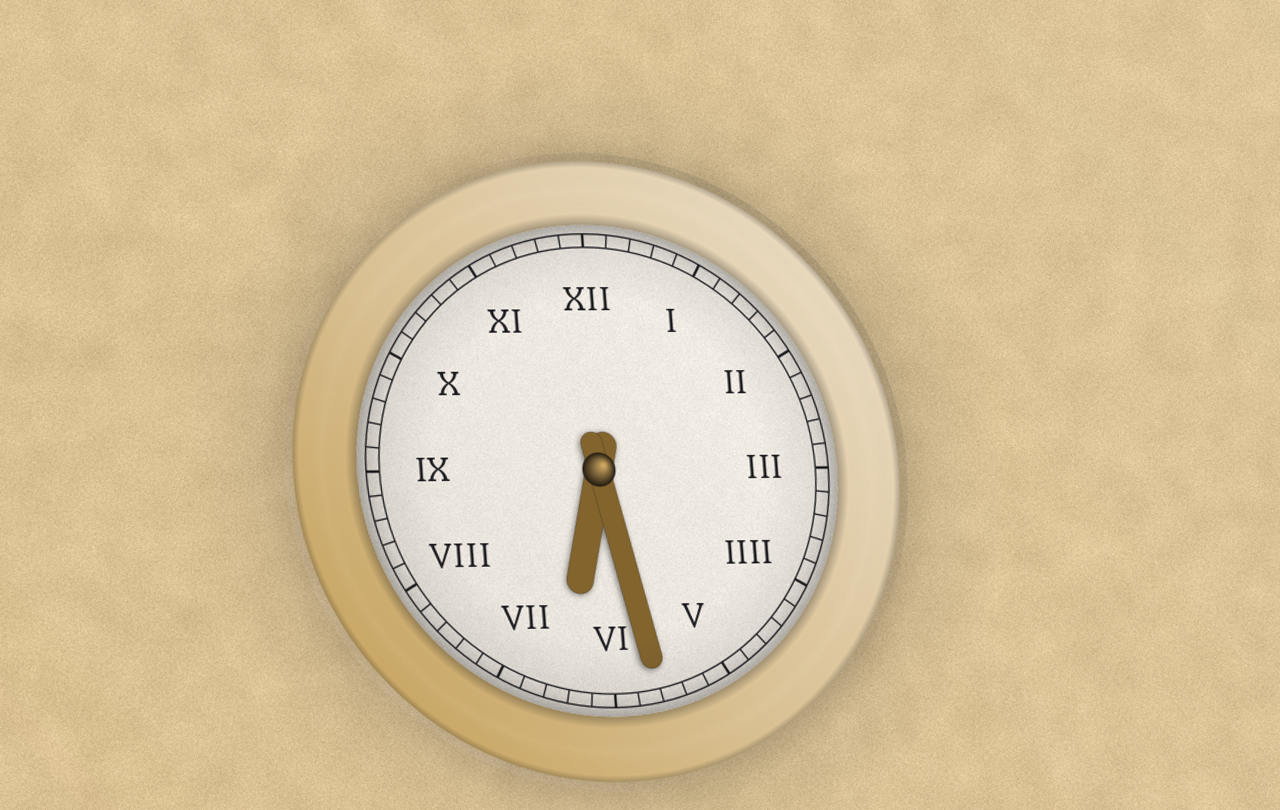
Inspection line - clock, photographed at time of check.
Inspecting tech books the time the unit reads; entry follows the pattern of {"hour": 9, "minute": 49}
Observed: {"hour": 6, "minute": 28}
